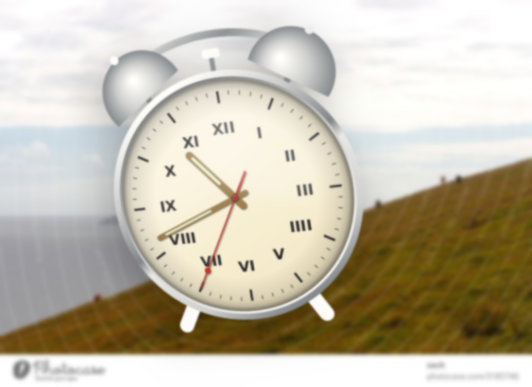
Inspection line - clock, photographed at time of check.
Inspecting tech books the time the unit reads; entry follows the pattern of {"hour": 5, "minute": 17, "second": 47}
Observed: {"hour": 10, "minute": 41, "second": 35}
